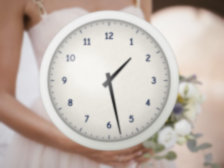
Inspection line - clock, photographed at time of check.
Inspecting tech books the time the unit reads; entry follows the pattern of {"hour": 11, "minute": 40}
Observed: {"hour": 1, "minute": 28}
